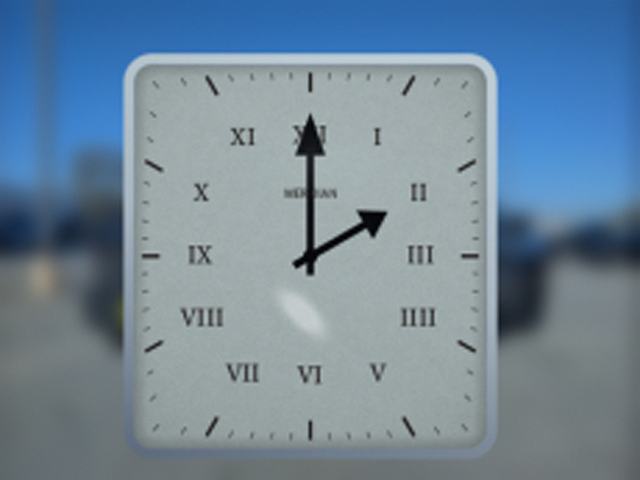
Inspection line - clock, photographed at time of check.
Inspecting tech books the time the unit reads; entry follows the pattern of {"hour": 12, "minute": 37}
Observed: {"hour": 2, "minute": 0}
